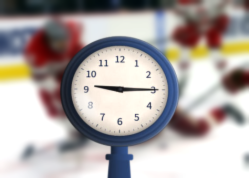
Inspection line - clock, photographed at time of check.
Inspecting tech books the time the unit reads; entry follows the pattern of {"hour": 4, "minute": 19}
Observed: {"hour": 9, "minute": 15}
